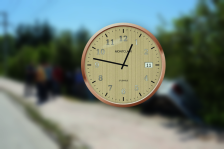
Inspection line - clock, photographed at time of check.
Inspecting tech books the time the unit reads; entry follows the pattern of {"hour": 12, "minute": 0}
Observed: {"hour": 12, "minute": 47}
